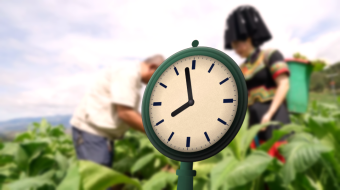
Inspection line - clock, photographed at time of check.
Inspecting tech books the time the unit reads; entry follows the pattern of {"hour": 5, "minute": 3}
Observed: {"hour": 7, "minute": 58}
